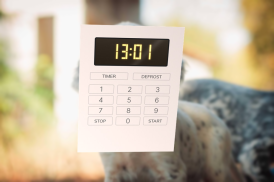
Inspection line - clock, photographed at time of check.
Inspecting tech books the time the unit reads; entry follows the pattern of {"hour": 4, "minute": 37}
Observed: {"hour": 13, "minute": 1}
